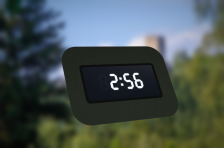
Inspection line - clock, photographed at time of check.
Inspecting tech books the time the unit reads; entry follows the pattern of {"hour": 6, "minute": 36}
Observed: {"hour": 2, "minute": 56}
